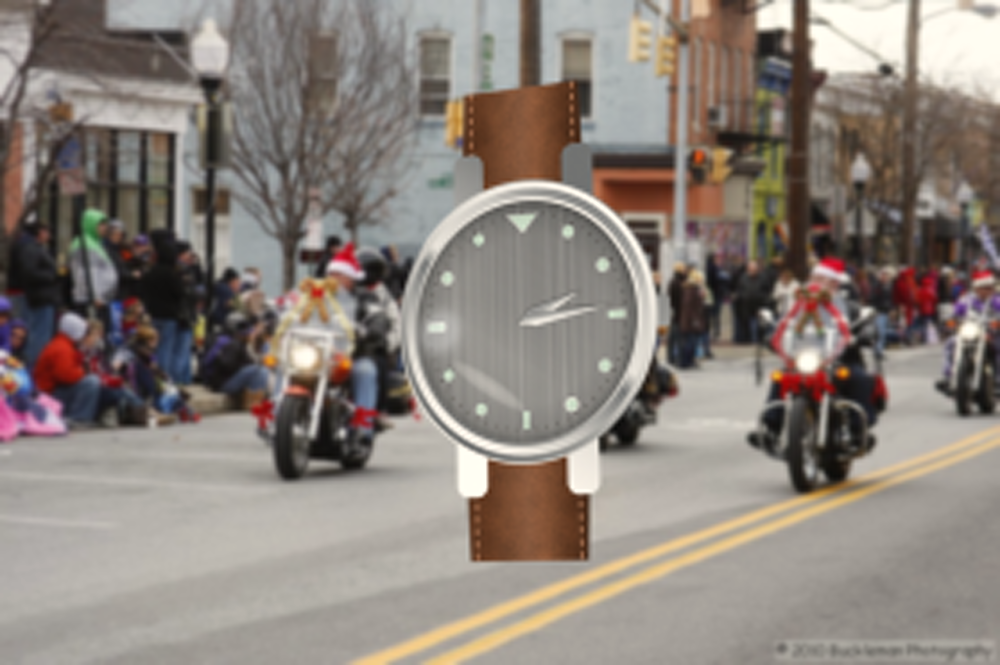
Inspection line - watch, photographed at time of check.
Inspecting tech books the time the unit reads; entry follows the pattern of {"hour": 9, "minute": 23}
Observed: {"hour": 2, "minute": 14}
